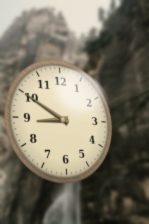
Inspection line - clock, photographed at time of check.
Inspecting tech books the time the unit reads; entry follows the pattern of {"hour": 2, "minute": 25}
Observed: {"hour": 8, "minute": 50}
